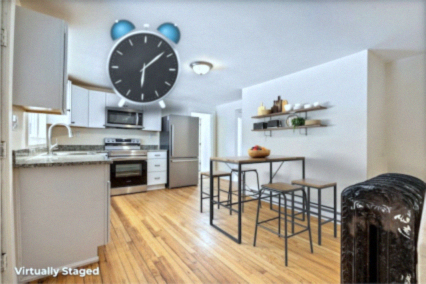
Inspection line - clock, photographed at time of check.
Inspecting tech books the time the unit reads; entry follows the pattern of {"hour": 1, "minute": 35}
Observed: {"hour": 6, "minute": 8}
